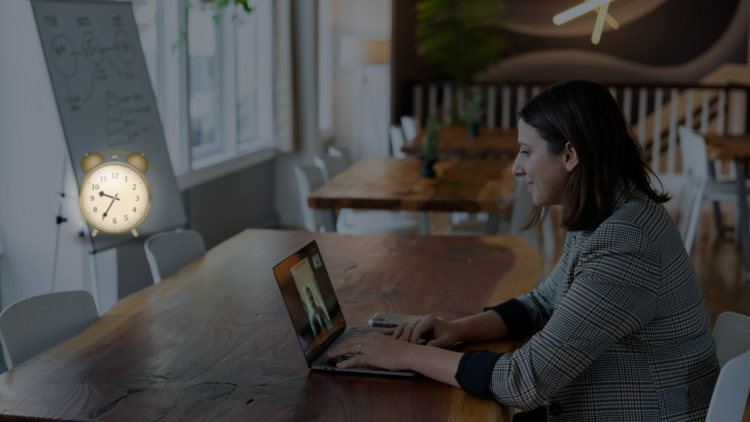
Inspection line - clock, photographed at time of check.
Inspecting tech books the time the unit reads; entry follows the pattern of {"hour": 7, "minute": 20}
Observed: {"hour": 9, "minute": 35}
